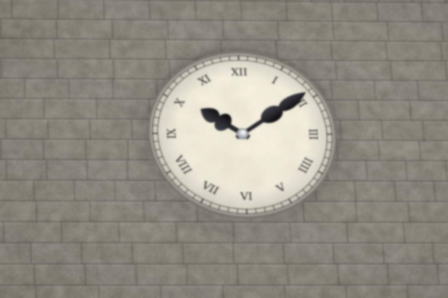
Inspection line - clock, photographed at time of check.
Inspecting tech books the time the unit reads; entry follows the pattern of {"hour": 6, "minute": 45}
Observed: {"hour": 10, "minute": 9}
